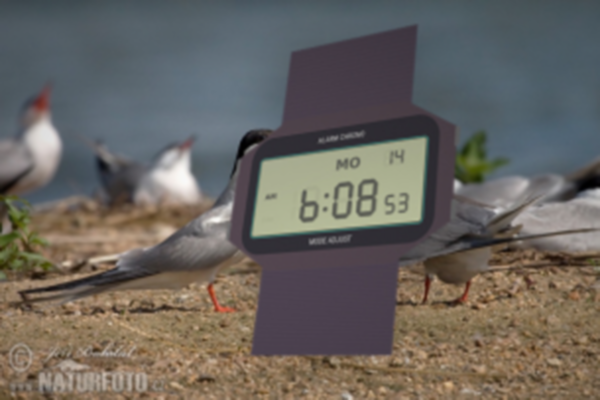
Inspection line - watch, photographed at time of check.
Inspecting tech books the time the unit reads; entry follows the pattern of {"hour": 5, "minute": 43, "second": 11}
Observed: {"hour": 6, "minute": 8, "second": 53}
